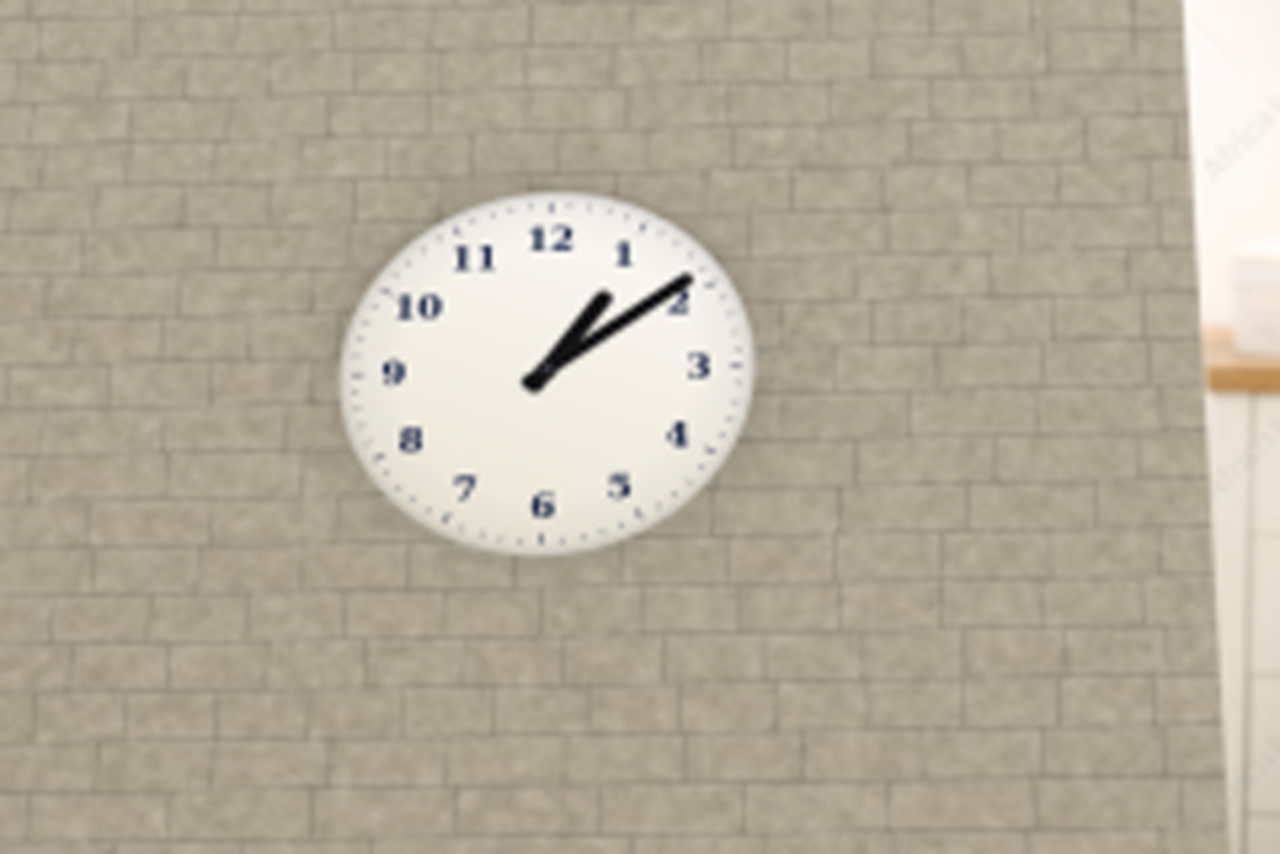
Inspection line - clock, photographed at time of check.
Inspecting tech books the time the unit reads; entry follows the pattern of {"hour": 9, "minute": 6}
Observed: {"hour": 1, "minute": 9}
